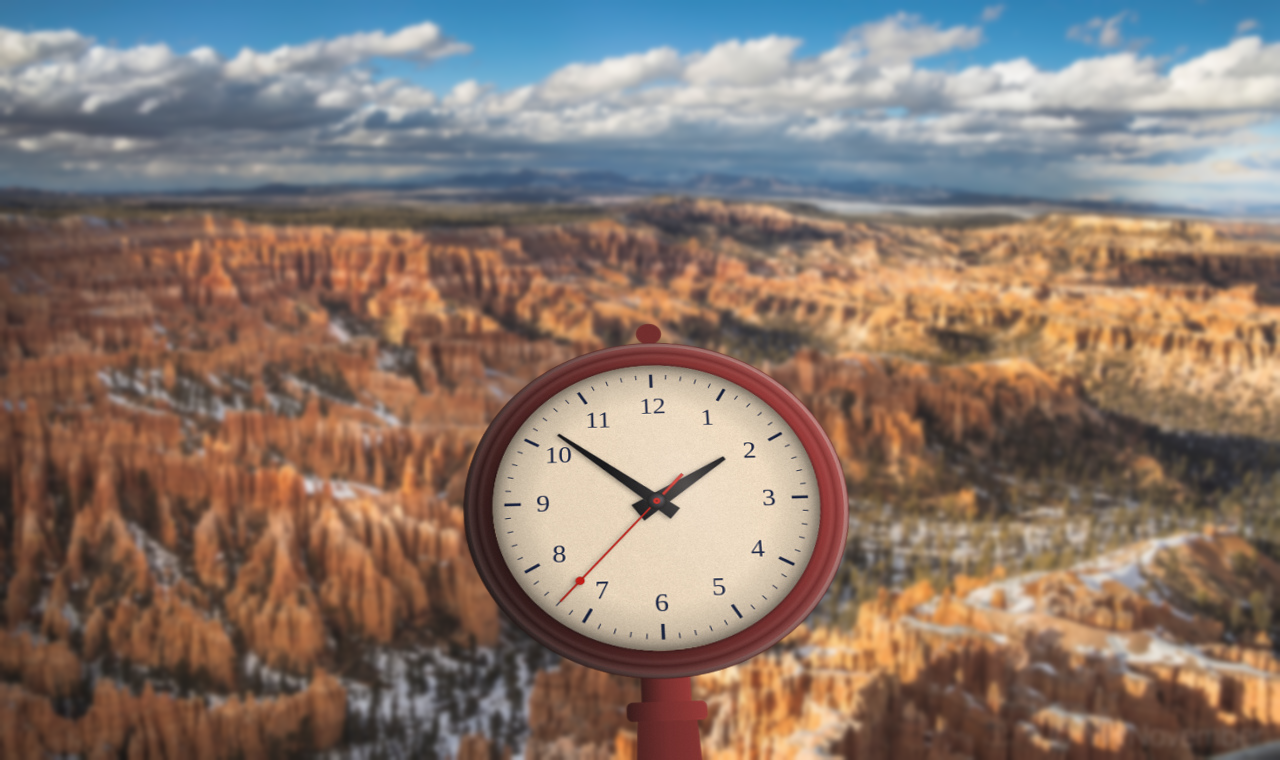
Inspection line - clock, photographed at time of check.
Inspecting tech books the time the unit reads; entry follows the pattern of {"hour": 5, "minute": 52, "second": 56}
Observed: {"hour": 1, "minute": 51, "second": 37}
